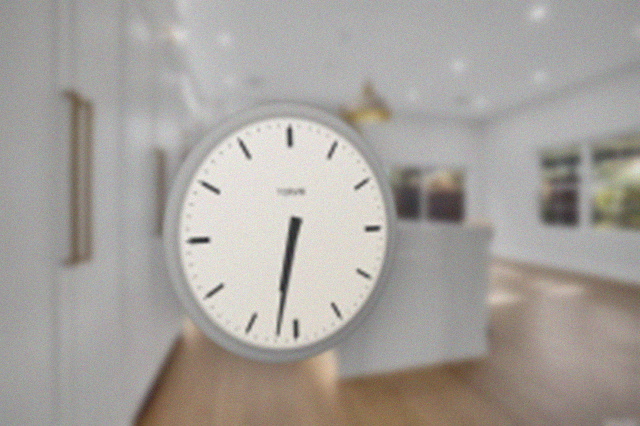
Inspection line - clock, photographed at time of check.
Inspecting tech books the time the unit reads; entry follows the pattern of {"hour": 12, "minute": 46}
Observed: {"hour": 6, "minute": 32}
